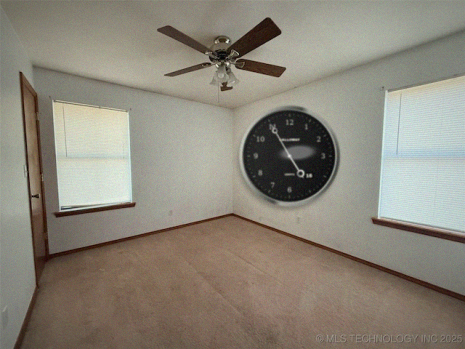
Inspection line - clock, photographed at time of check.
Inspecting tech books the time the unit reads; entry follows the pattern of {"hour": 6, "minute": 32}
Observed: {"hour": 4, "minute": 55}
